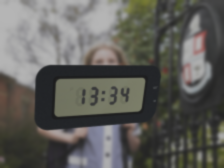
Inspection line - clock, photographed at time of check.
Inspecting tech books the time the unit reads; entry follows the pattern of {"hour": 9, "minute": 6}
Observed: {"hour": 13, "minute": 34}
